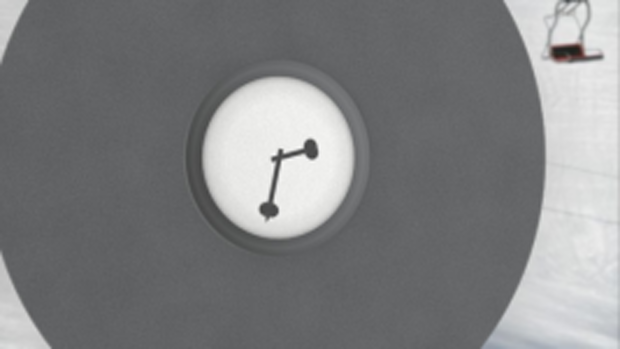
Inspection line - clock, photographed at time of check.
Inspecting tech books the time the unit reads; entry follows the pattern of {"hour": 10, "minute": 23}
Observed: {"hour": 2, "minute": 32}
